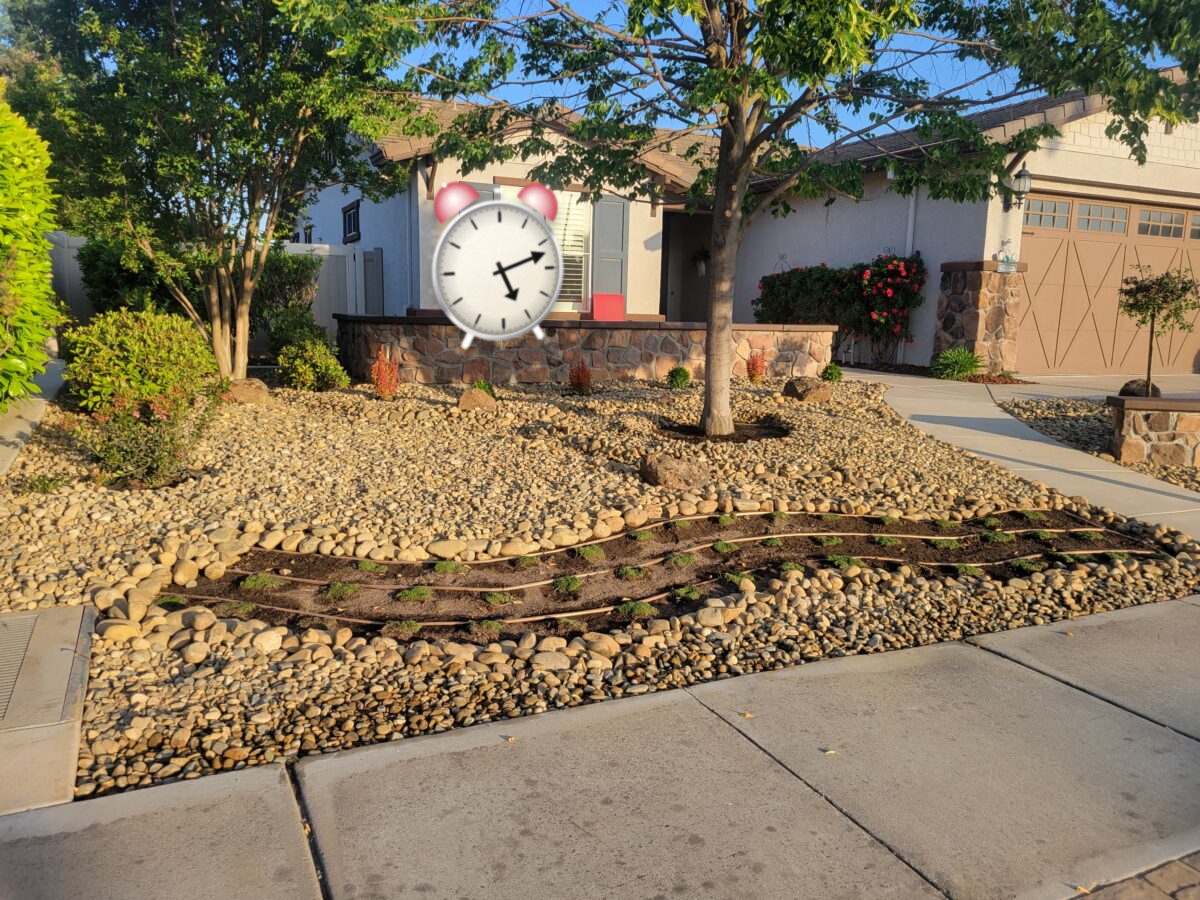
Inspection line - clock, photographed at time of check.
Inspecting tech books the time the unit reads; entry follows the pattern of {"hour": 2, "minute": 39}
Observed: {"hour": 5, "minute": 12}
